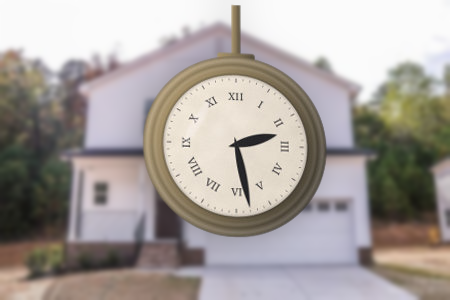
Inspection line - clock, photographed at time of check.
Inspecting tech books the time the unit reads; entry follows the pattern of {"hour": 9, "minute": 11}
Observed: {"hour": 2, "minute": 28}
